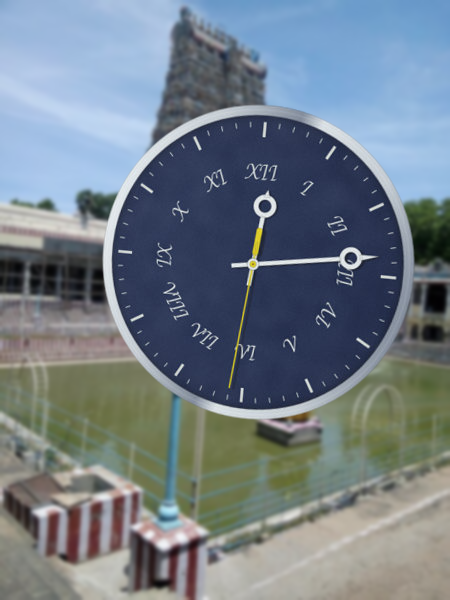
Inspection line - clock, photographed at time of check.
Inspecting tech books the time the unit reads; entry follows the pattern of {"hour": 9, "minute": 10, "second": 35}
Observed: {"hour": 12, "minute": 13, "second": 31}
